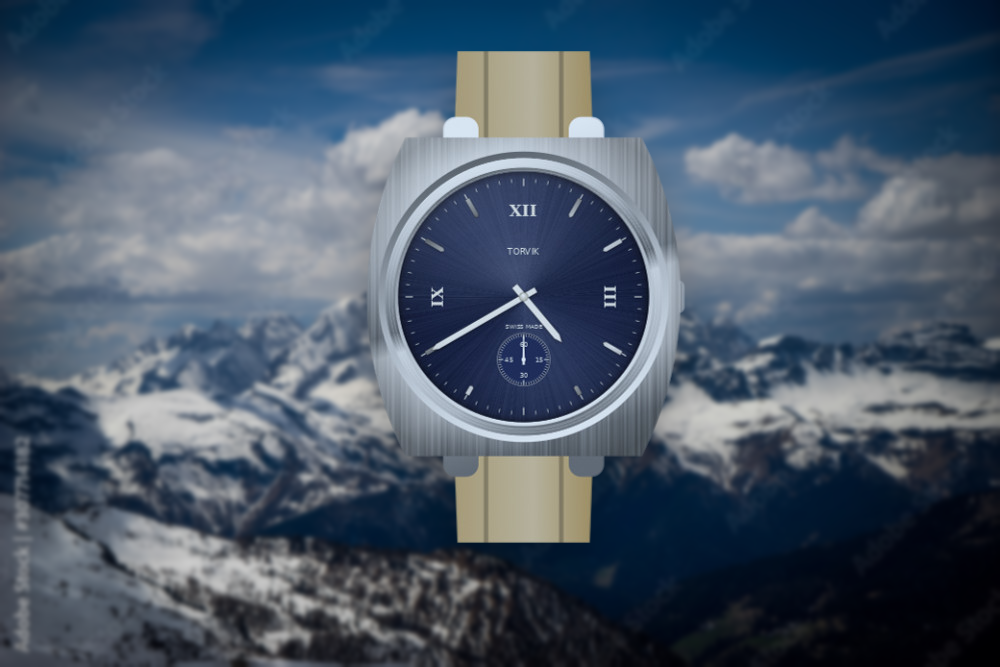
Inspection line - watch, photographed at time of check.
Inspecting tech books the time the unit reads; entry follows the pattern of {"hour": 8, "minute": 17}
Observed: {"hour": 4, "minute": 40}
